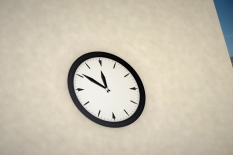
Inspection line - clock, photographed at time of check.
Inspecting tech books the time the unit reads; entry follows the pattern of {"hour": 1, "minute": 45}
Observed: {"hour": 11, "minute": 51}
